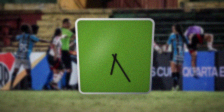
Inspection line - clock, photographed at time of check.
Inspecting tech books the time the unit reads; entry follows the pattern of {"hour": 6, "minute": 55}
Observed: {"hour": 6, "minute": 25}
